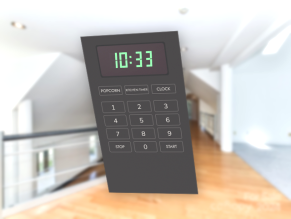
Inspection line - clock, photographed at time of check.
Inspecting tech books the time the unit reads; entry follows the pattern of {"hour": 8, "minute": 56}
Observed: {"hour": 10, "minute": 33}
